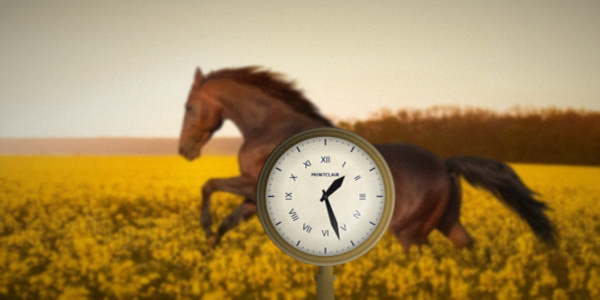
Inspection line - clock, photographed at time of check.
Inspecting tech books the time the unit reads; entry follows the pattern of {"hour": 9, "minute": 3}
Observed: {"hour": 1, "minute": 27}
